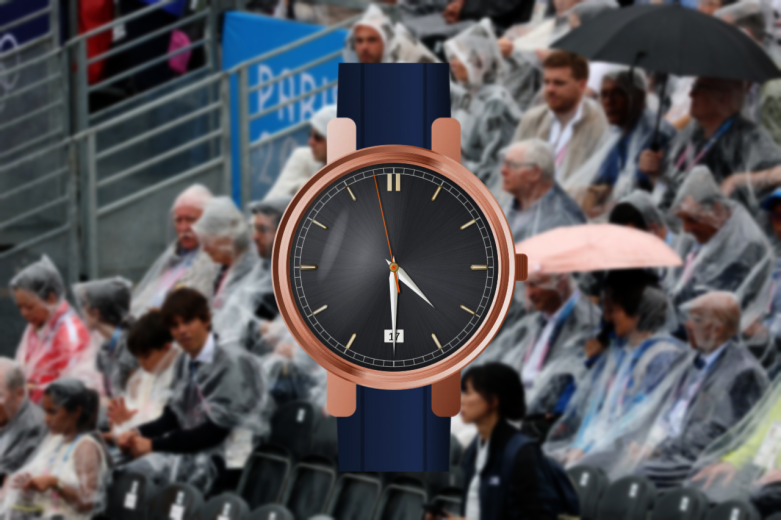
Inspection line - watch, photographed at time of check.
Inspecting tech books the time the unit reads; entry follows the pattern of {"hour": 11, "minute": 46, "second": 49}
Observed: {"hour": 4, "minute": 29, "second": 58}
